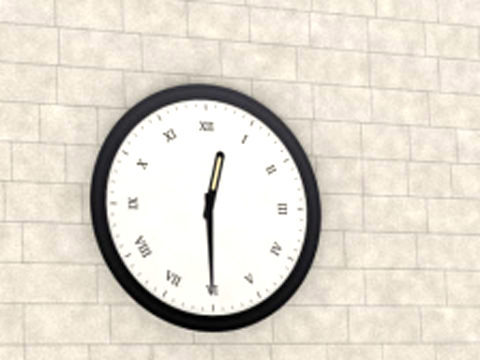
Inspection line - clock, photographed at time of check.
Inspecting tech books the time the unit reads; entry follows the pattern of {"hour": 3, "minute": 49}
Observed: {"hour": 12, "minute": 30}
